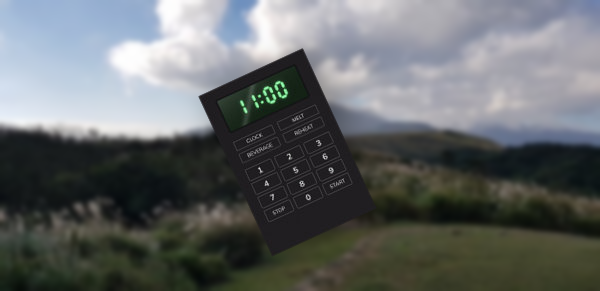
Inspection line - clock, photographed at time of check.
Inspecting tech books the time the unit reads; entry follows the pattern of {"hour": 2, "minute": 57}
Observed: {"hour": 11, "minute": 0}
